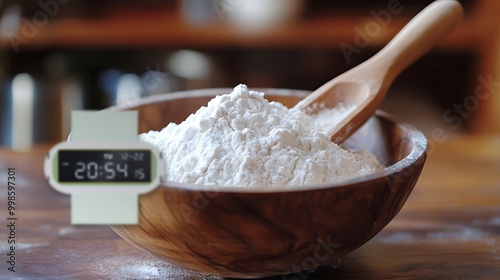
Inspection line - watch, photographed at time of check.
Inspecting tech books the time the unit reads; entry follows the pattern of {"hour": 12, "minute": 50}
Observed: {"hour": 20, "minute": 54}
